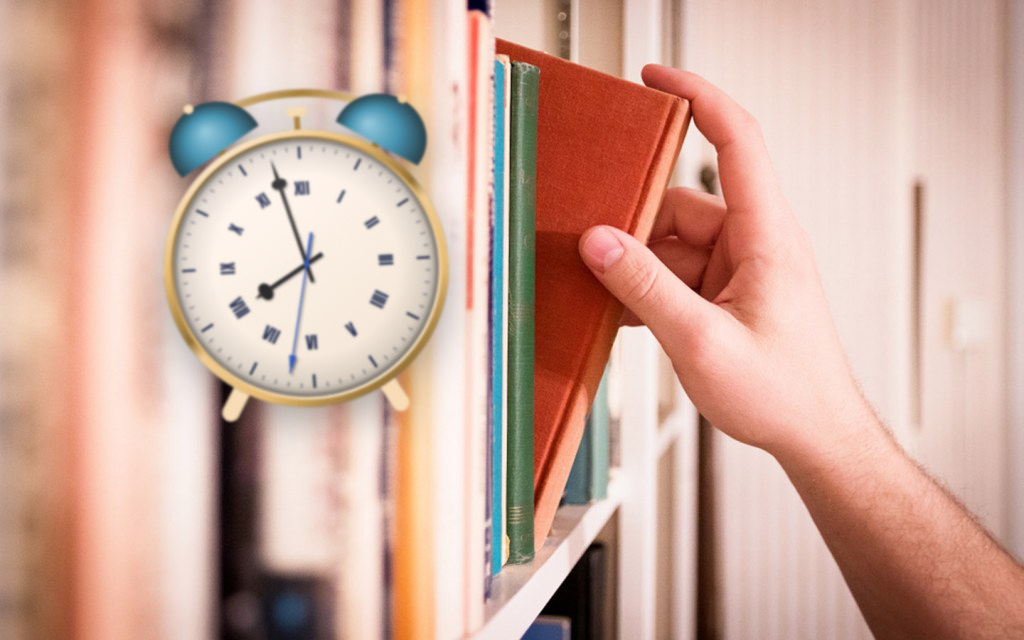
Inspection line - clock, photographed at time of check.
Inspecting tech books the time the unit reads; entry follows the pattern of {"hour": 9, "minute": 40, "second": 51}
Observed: {"hour": 7, "minute": 57, "second": 32}
